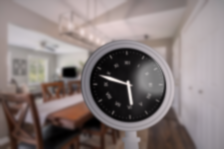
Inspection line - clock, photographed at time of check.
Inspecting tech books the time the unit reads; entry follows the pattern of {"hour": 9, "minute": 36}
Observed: {"hour": 5, "minute": 48}
